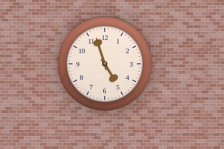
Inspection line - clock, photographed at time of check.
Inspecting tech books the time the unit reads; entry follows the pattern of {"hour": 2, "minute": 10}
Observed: {"hour": 4, "minute": 57}
